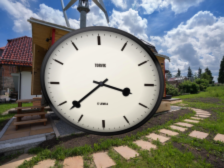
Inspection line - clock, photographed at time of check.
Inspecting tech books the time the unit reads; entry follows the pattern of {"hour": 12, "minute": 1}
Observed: {"hour": 3, "minute": 38}
